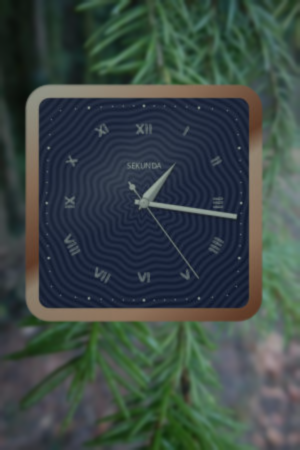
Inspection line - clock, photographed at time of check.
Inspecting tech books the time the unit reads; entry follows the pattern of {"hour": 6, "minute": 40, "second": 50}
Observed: {"hour": 1, "minute": 16, "second": 24}
